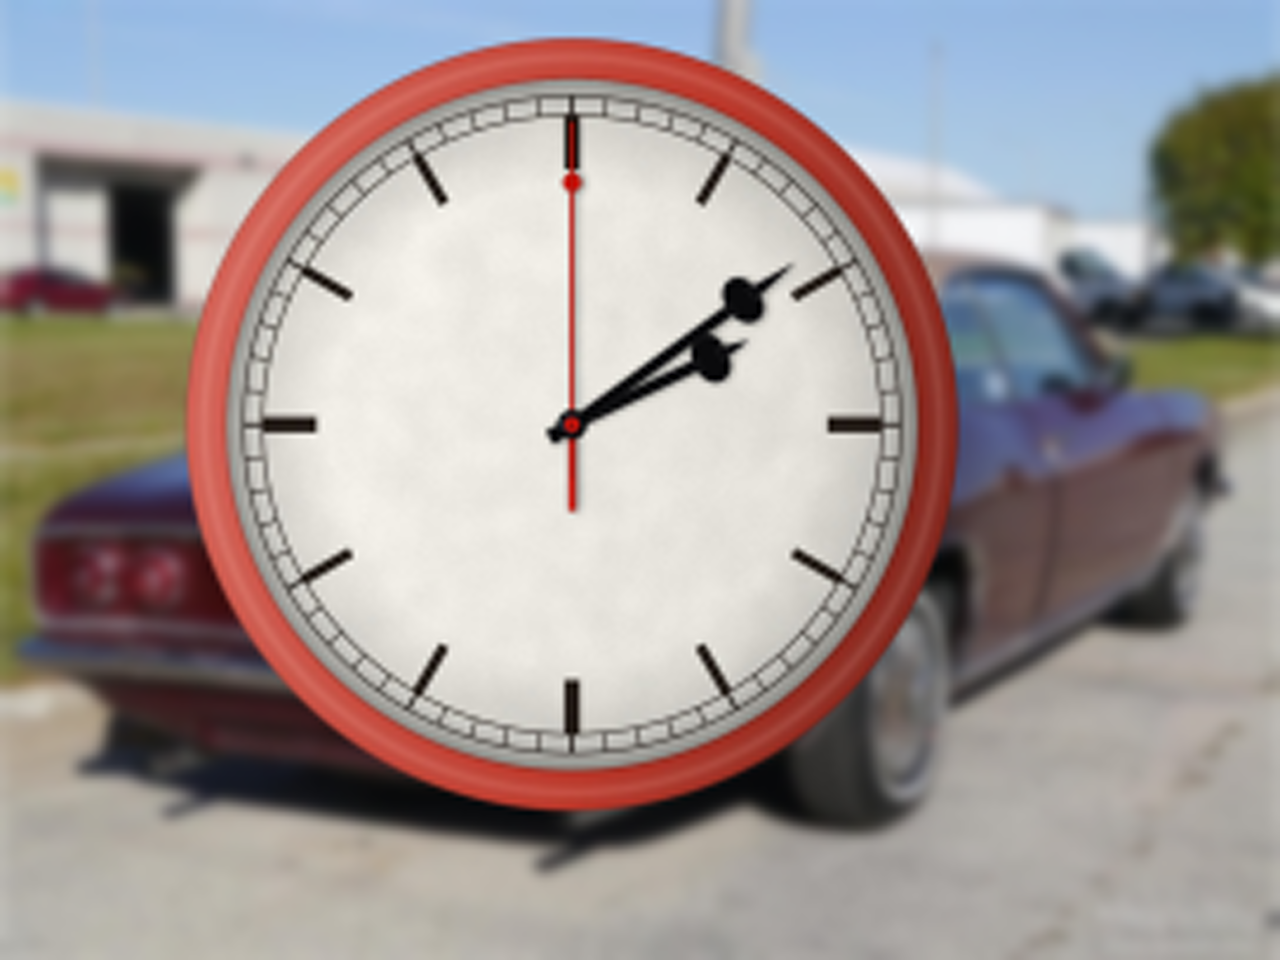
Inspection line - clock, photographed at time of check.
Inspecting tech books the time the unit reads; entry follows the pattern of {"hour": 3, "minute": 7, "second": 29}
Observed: {"hour": 2, "minute": 9, "second": 0}
